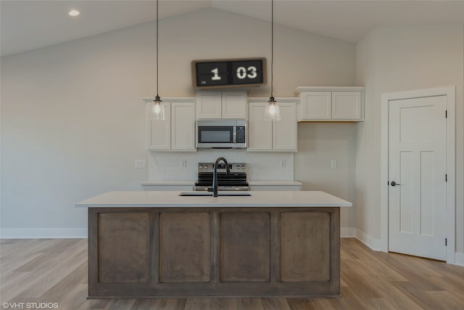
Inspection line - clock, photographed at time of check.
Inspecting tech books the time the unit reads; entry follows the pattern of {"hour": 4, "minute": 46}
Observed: {"hour": 1, "minute": 3}
